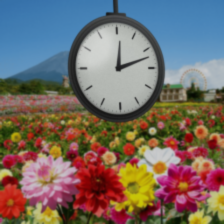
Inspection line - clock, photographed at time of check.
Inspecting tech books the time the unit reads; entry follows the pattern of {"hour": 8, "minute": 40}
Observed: {"hour": 12, "minute": 12}
